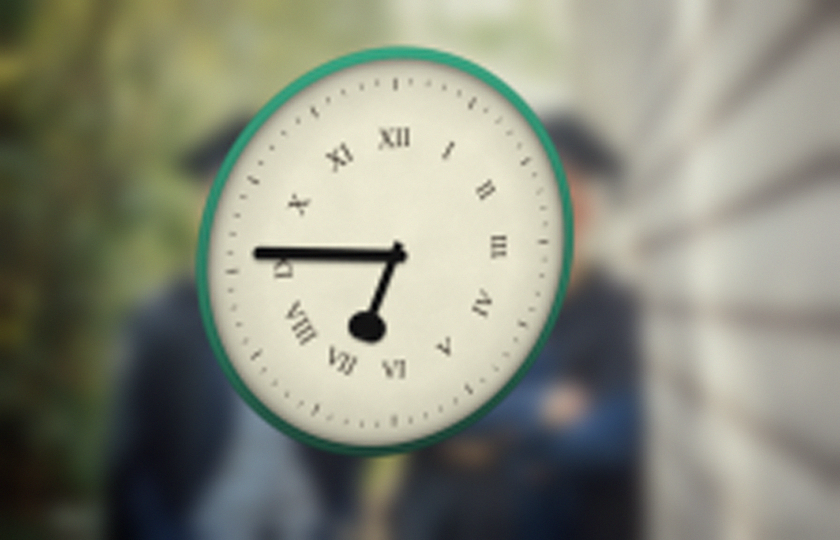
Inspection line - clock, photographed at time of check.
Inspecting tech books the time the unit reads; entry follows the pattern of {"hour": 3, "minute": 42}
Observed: {"hour": 6, "minute": 46}
